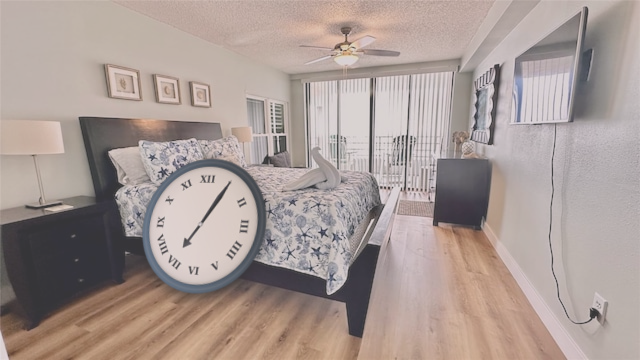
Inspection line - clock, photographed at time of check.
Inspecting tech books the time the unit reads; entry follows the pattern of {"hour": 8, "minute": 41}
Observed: {"hour": 7, "minute": 5}
